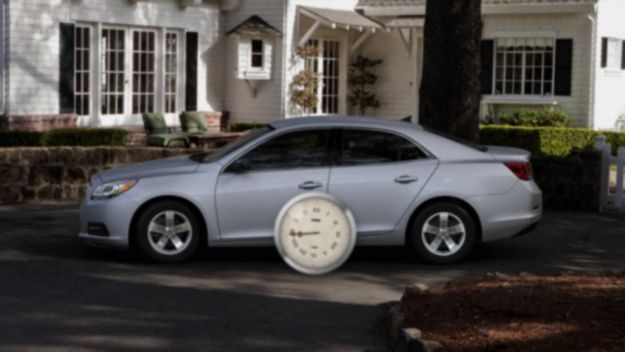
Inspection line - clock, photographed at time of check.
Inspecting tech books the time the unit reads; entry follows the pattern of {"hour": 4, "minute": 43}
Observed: {"hour": 8, "minute": 44}
